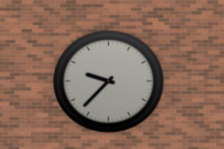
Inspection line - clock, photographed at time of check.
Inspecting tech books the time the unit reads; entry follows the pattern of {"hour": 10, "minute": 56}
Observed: {"hour": 9, "minute": 37}
